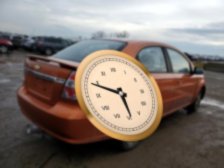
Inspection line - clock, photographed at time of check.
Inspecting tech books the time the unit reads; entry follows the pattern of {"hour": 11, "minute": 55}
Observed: {"hour": 5, "minute": 49}
